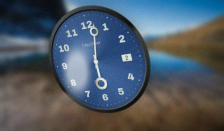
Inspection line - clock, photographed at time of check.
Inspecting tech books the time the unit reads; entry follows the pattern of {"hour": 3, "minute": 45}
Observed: {"hour": 6, "minute": 2}
